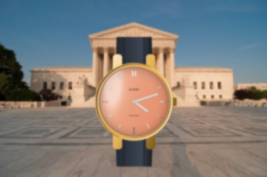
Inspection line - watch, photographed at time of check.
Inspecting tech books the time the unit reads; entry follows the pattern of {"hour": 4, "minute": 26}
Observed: {"hour": 4, "minute": 12}
